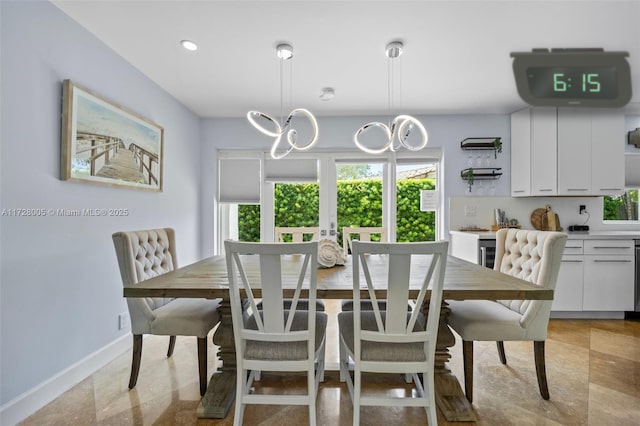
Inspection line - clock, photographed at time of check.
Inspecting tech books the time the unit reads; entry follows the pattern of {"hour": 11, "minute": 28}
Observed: {"hour": 6, "minute": 15}
